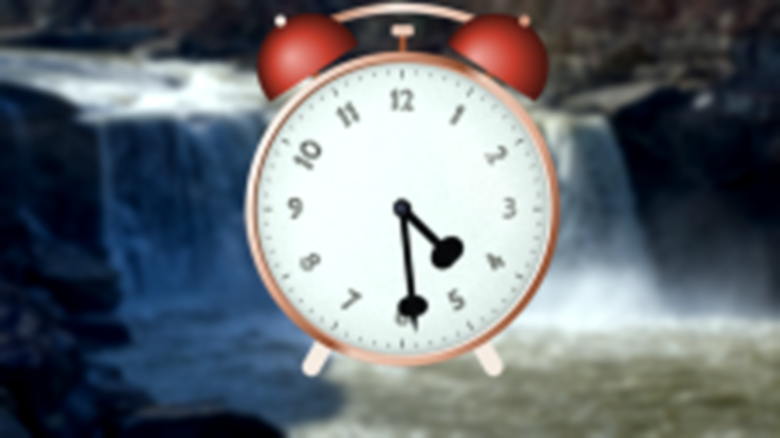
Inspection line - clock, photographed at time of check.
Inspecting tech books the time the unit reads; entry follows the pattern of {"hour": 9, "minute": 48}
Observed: {"hour": 4, "minute": 29}
